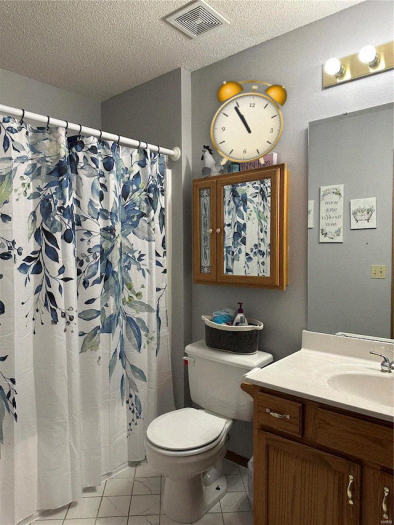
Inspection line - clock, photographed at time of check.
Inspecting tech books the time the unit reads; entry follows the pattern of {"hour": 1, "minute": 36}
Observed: {"hour": 10, "minute": 54}
